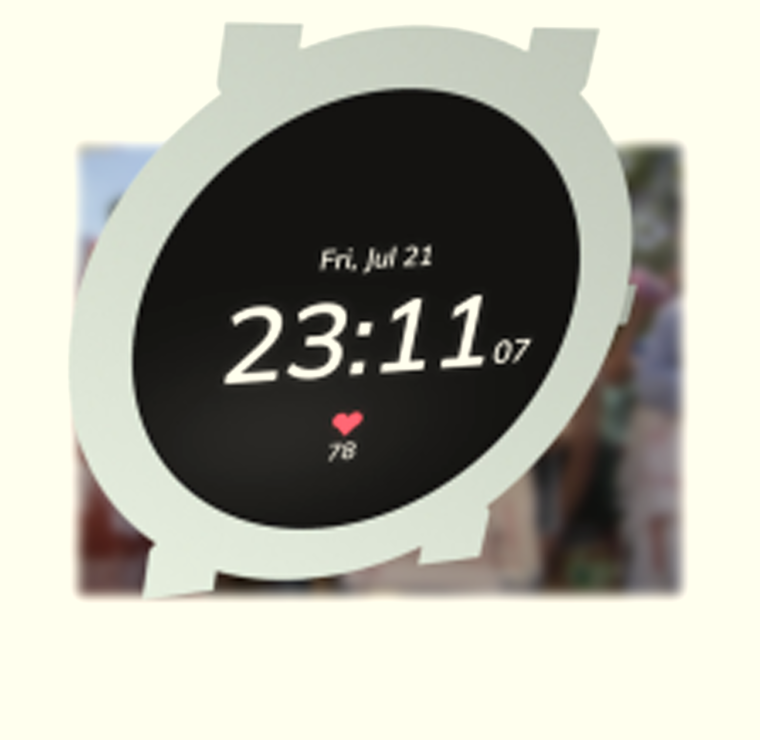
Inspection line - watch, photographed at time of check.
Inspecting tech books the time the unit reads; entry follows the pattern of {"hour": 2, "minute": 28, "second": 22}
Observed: {"hour": 23, "minute": 11, "second": 7}
